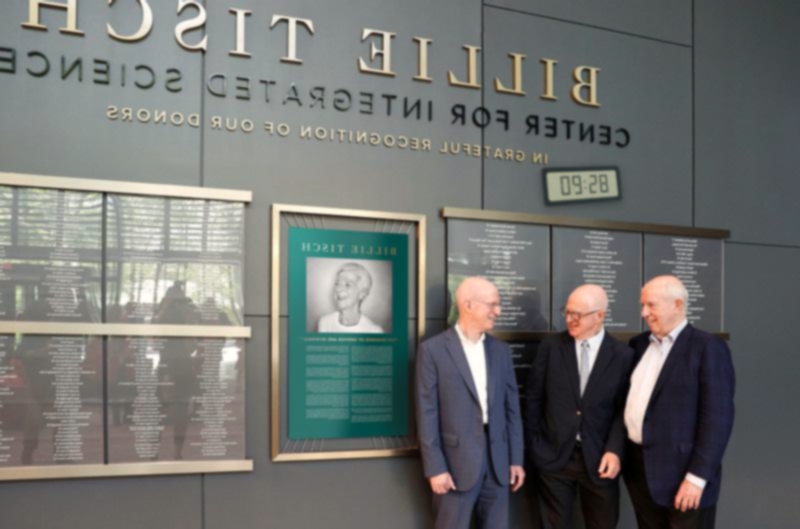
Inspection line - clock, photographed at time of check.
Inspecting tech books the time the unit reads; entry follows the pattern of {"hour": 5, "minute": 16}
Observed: {"hour": 9, "minute": 28}
